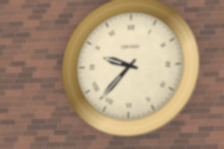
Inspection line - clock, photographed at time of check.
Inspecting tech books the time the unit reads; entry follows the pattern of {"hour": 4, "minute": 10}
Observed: {"hour": 9, "minute": 37}
